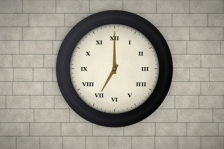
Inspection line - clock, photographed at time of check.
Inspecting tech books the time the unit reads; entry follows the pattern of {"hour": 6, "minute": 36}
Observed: {"hour": 7, "minute": 0}
